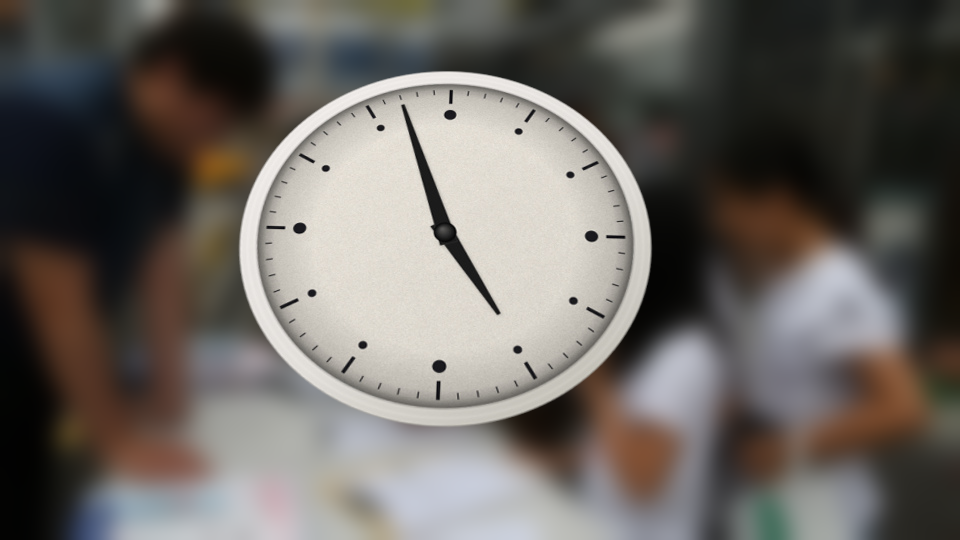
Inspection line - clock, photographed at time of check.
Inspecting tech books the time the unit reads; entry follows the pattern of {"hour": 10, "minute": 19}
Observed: {"hour": 4, "minute": 57}
